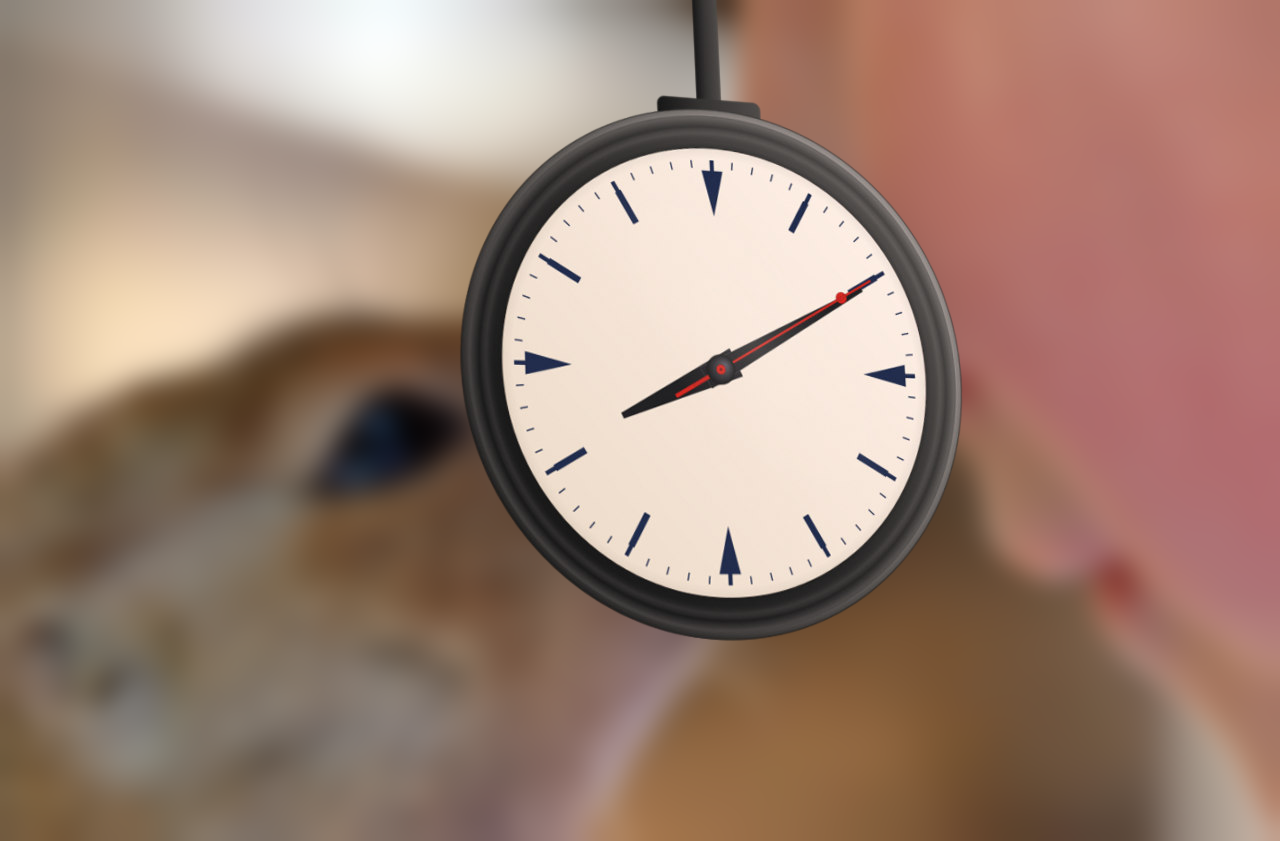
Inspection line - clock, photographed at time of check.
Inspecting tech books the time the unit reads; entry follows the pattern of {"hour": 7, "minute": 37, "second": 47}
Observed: {"hour": 8, "minute": 10, "second": 10}
